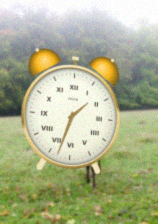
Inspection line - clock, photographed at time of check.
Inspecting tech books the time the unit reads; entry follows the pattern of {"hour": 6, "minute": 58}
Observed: {"hour": 1, "minute": 33}
